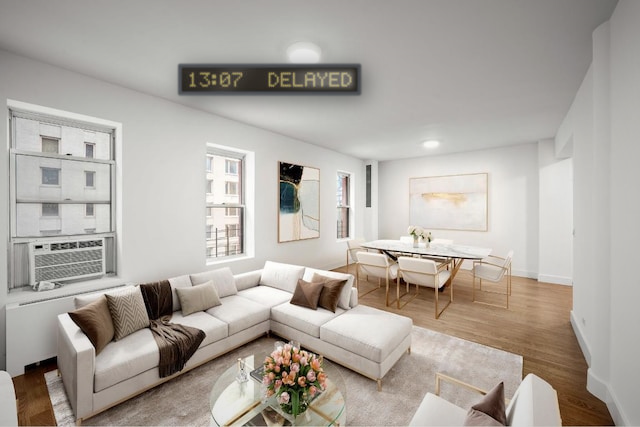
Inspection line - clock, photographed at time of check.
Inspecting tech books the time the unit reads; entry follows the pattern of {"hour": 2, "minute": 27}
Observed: {"hour": 13, "minute": 7}
